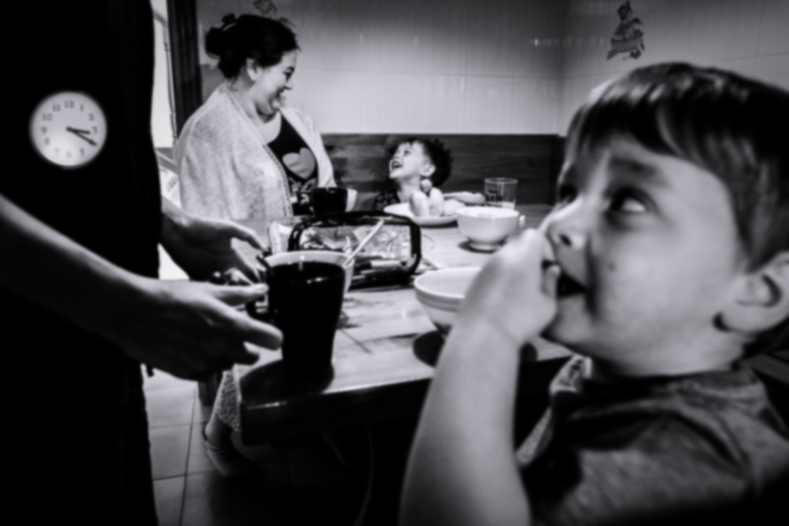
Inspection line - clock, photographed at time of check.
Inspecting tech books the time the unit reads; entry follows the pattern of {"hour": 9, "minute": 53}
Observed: {"hour": 3, "minute": 20}
